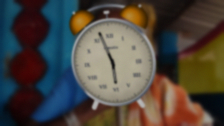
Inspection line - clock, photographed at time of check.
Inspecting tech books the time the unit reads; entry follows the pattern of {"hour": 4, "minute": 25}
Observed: {"hour": 5, "minute": 57}
